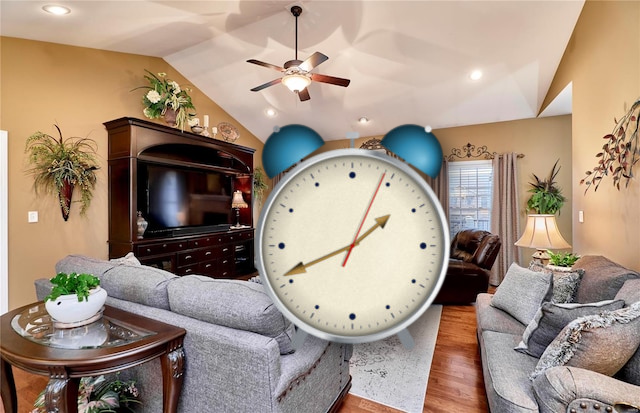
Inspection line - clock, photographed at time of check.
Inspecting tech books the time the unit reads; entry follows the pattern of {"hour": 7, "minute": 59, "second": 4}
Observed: {"hour": 1, "minute": 41, "second": 4}
